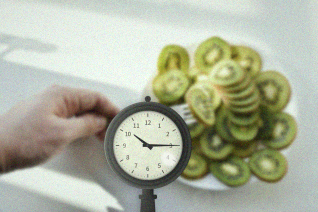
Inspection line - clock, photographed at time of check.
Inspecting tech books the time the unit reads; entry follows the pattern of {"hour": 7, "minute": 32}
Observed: {"hour": 10, "minute": 15}
